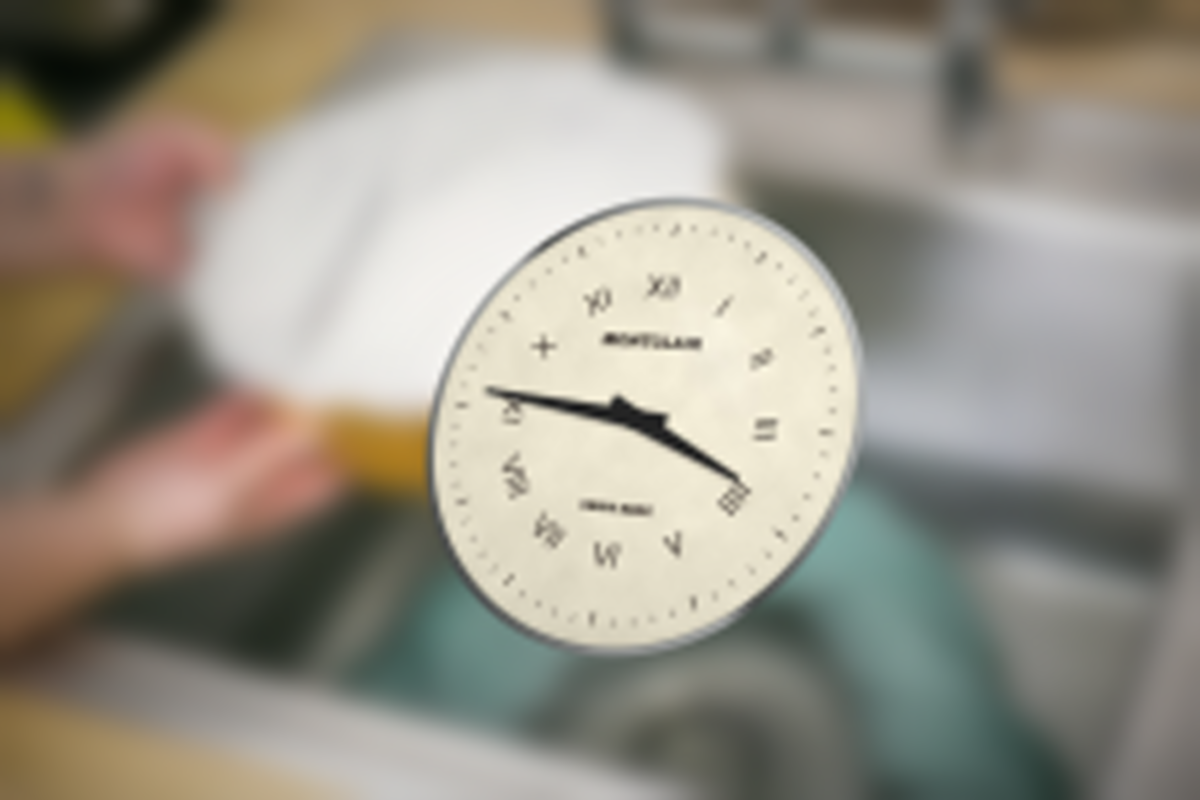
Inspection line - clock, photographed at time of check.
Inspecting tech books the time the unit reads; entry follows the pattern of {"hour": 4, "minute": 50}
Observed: {"hour": 3, "minute": 46}
